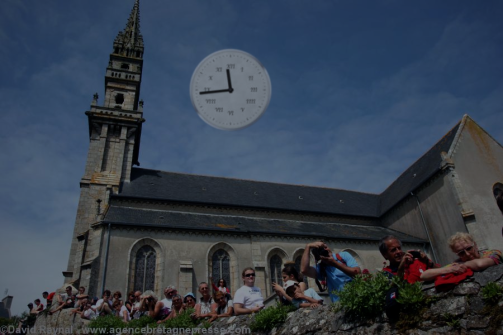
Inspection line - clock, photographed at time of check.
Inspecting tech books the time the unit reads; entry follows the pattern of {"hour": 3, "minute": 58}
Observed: {"hour": 11, "minute": 44}
